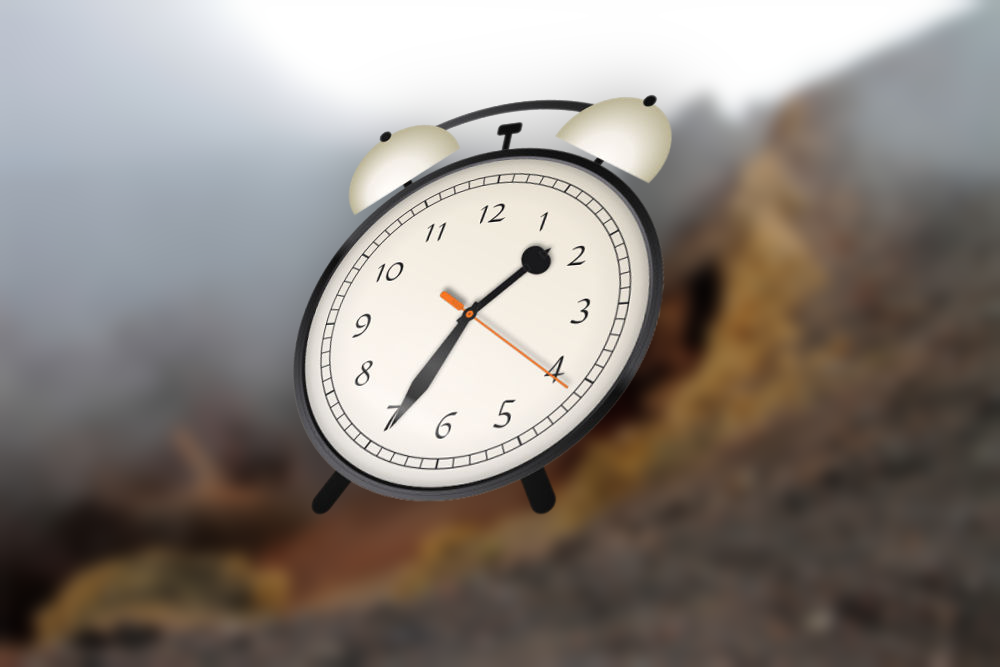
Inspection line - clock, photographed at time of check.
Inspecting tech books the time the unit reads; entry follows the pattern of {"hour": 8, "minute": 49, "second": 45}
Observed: {"hour": 1, "minute": 34, "second": 21}
